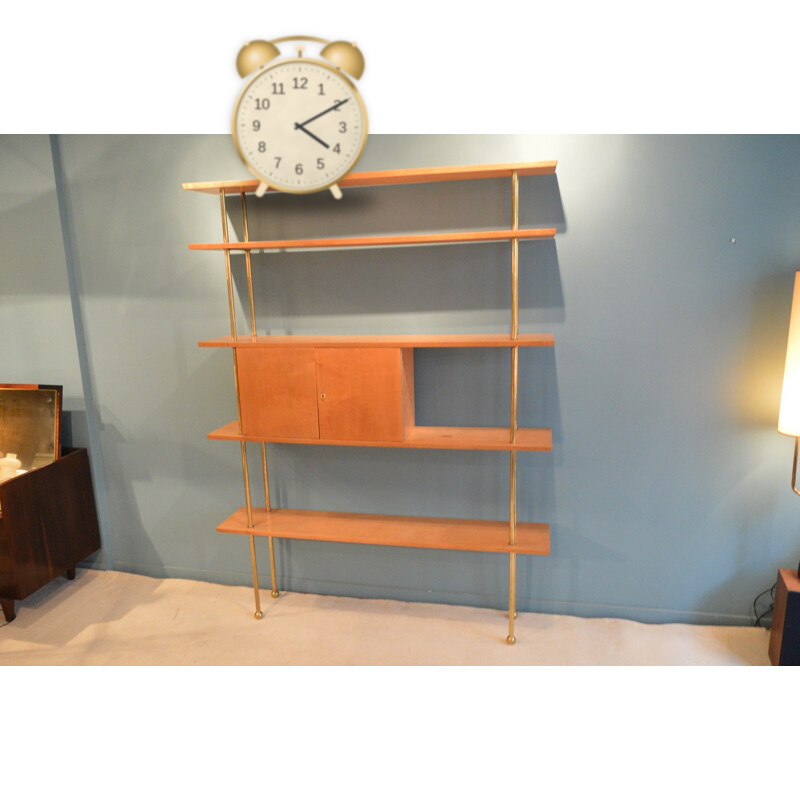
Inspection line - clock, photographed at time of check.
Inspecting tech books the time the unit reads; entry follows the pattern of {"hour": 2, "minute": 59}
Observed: {"hour": 4, "minute": 10}
